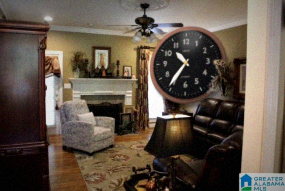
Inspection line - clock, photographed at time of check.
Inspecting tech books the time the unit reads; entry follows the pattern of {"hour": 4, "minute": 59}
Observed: {"hour": 10, "minute": 36}
